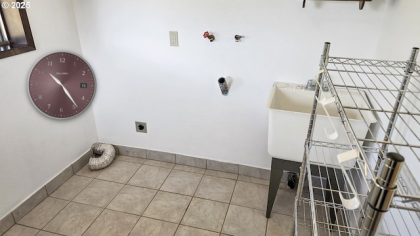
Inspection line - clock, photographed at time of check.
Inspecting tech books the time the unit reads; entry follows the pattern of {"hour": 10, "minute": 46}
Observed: {"hour": 10, "minute": 24}
